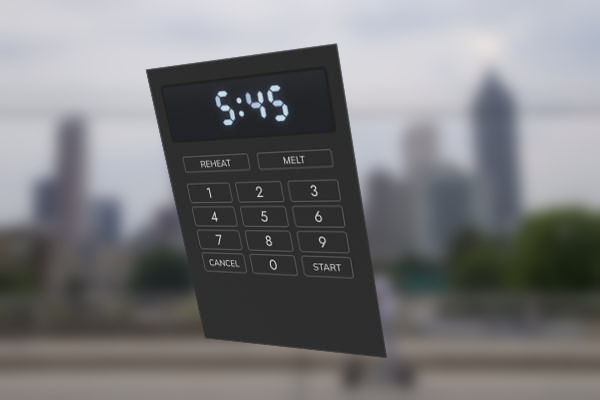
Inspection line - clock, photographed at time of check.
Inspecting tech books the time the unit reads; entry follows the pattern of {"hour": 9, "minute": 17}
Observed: {"hour": 5, "minute": 45}
